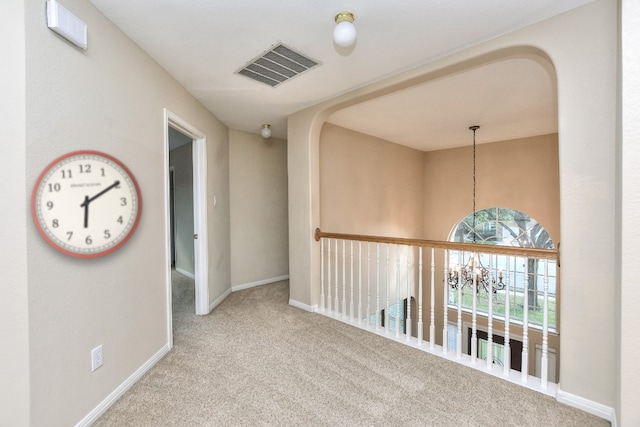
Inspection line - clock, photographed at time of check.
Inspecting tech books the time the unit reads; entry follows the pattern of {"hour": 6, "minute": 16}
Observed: {"hour": 6, "minute": 10}
